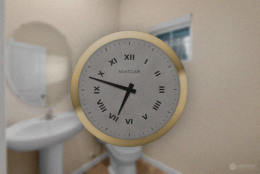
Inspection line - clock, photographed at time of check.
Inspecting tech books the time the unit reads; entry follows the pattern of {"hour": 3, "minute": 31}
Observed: {"hour": 6, "minute": 48}
